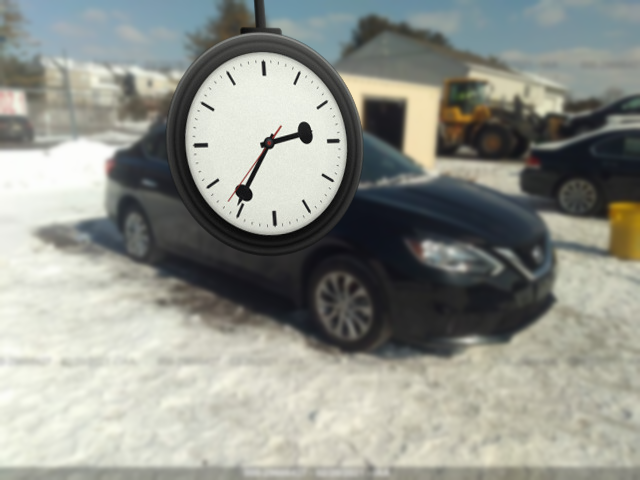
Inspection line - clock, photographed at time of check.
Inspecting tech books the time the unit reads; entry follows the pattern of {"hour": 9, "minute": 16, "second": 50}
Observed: {"hour": 2, "minute": 35, "second": 37}
